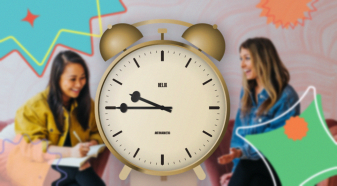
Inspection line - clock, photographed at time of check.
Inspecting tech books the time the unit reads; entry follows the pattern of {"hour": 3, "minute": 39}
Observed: {"hour": 9, "minute": 45}
